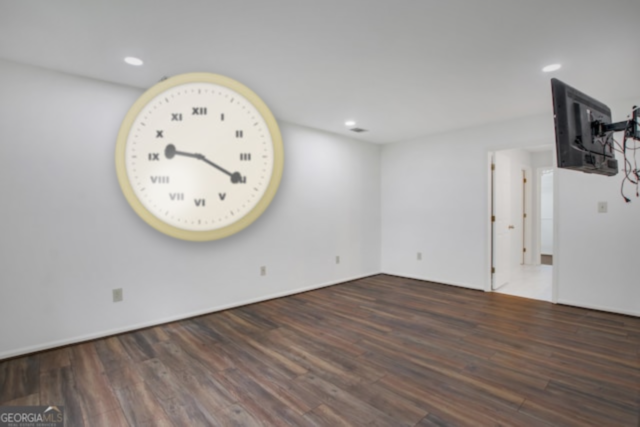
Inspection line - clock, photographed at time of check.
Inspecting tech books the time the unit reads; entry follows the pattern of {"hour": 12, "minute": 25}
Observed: {"hour": 9, "minute": 20}
